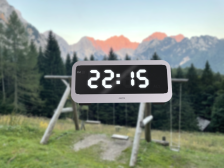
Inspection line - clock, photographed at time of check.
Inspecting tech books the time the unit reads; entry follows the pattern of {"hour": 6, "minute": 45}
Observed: {"hour": 22, "minute": 15}
